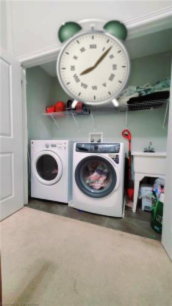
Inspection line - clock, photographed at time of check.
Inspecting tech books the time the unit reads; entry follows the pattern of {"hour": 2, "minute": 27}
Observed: {"hour": 8, "minute": 7}
